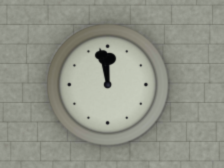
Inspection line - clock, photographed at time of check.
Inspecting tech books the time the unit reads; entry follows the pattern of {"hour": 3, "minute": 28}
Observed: {"hour": 11, "minute": 58}
